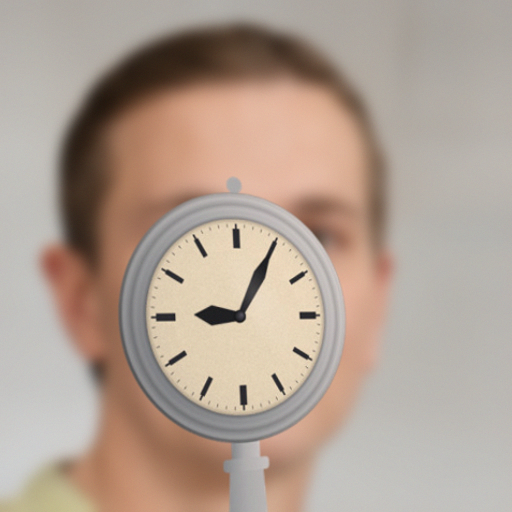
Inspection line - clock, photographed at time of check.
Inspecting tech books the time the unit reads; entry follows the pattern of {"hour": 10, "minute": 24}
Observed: {"hour": 9, "minute": 5}
